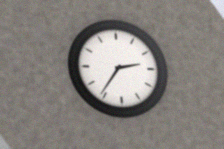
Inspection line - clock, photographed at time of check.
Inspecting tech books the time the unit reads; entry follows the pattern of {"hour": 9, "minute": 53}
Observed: {"hour": 2, "minute": 36}
